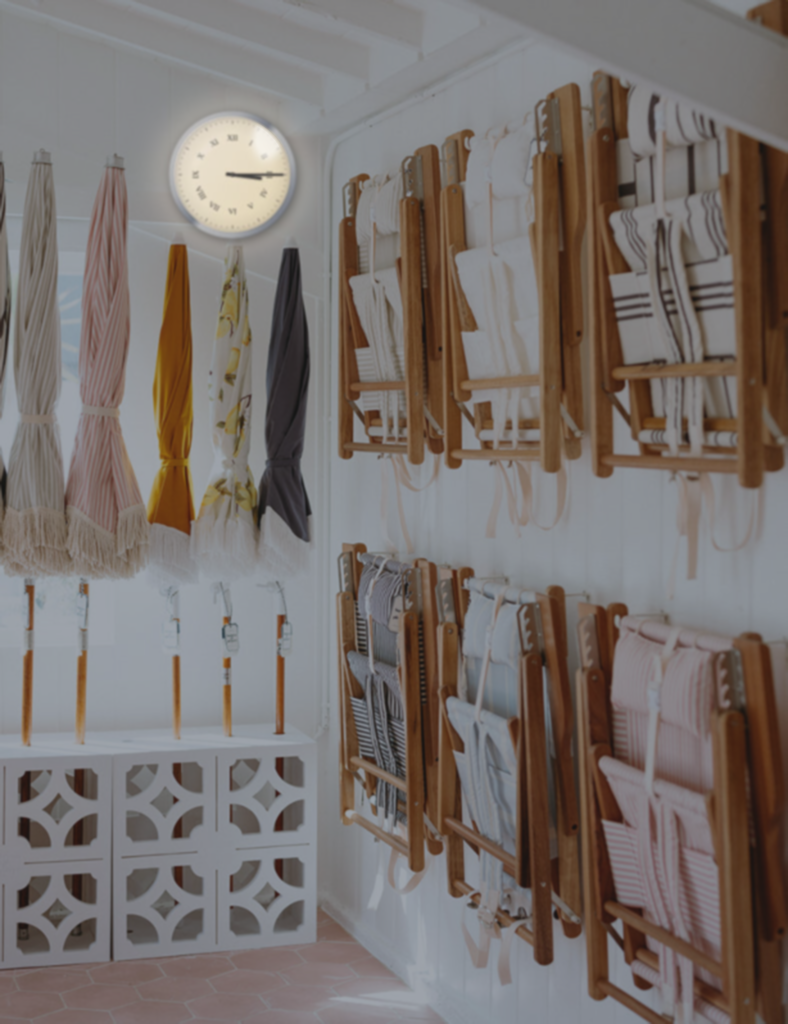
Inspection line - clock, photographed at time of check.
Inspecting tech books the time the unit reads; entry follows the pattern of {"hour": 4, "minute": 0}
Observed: {"hour": 3, "minute": 15}
